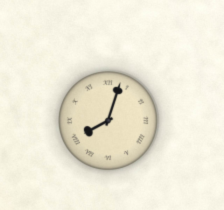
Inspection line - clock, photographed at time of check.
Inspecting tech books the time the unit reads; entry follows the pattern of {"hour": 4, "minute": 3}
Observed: {"hour": 8, "minute": 3}
